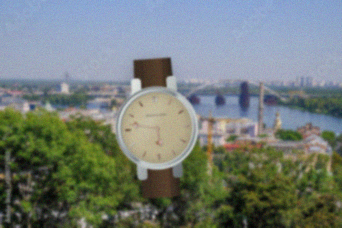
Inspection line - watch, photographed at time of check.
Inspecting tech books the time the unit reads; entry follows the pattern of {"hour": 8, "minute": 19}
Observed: {"hour": 5, "minute": 47}
